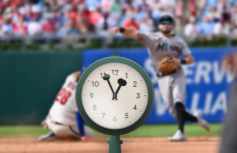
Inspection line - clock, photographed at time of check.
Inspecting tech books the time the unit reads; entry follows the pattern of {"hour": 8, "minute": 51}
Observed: {"hour": 12, "minute": 56}
